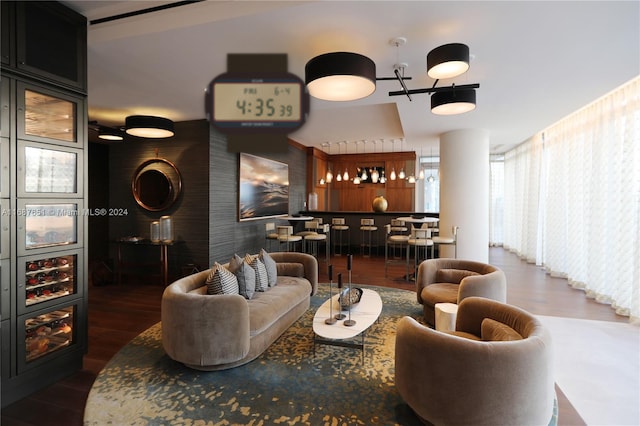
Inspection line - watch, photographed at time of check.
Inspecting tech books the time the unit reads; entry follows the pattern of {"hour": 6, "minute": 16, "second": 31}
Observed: {"hour": 4, "minute": 35, "second": 39}
